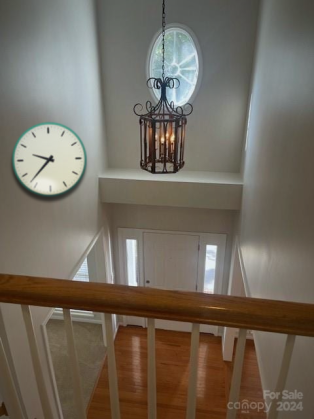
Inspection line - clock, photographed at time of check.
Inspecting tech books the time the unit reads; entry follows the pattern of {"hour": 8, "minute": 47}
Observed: {"hour": 9, "minute": 37}
